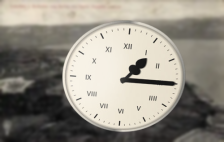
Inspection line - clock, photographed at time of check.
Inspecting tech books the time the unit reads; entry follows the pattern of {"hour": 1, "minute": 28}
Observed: {"hour": 1, "minute": 15}
